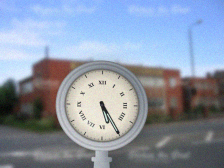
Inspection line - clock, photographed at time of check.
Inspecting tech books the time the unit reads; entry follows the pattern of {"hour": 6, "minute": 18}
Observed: {"hour": 5, "minute": 25}
